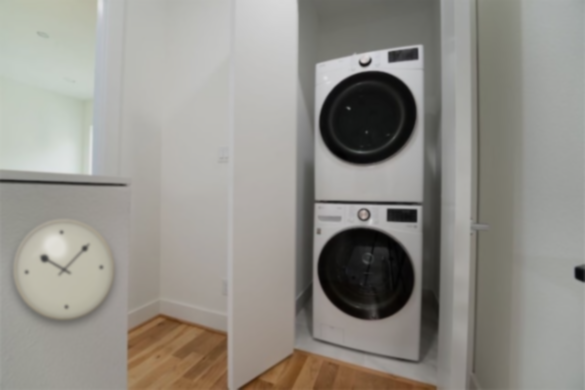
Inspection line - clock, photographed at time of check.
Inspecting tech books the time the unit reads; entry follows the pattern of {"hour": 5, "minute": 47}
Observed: {"hour": 10, "minute": 8}
